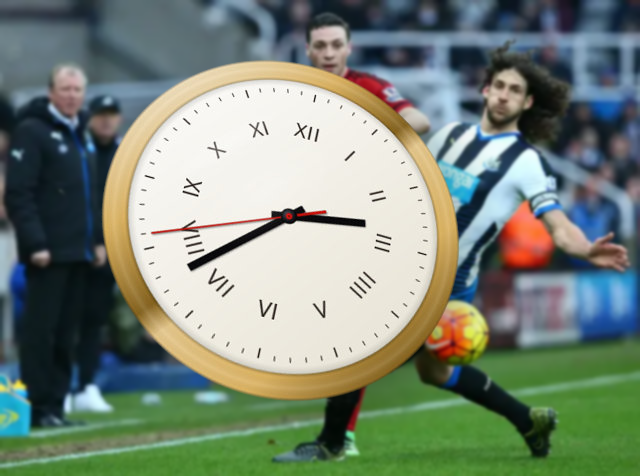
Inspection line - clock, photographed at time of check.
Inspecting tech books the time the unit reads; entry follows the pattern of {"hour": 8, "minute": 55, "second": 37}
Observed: {"hour": 2, "minute": 37, "second": 41}
